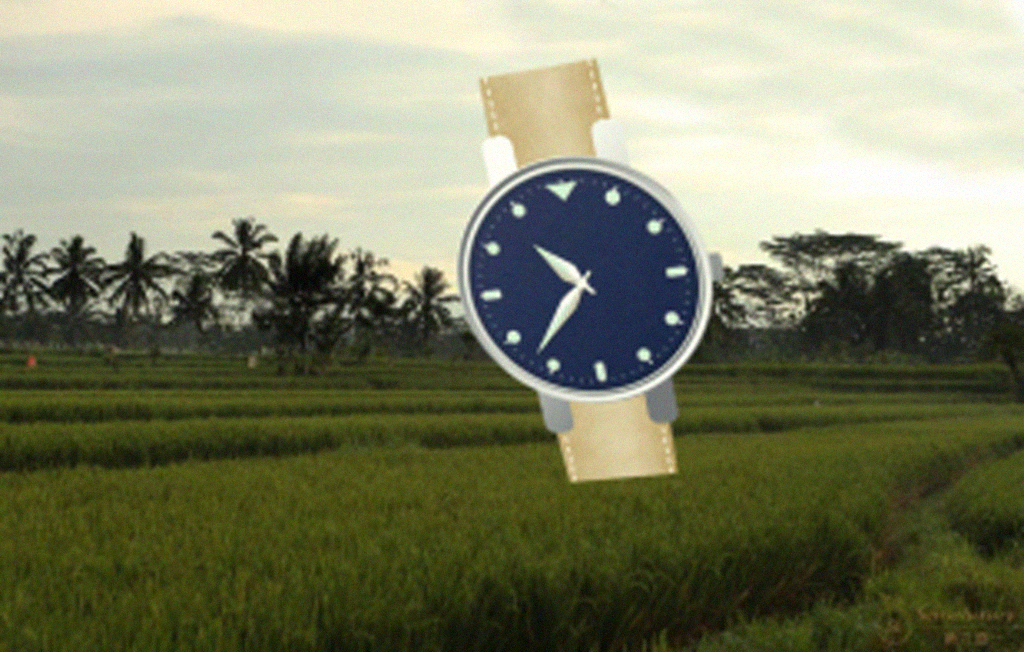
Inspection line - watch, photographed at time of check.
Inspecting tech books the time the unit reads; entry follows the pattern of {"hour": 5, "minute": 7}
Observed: {"hour": 10, "minute": 37}
